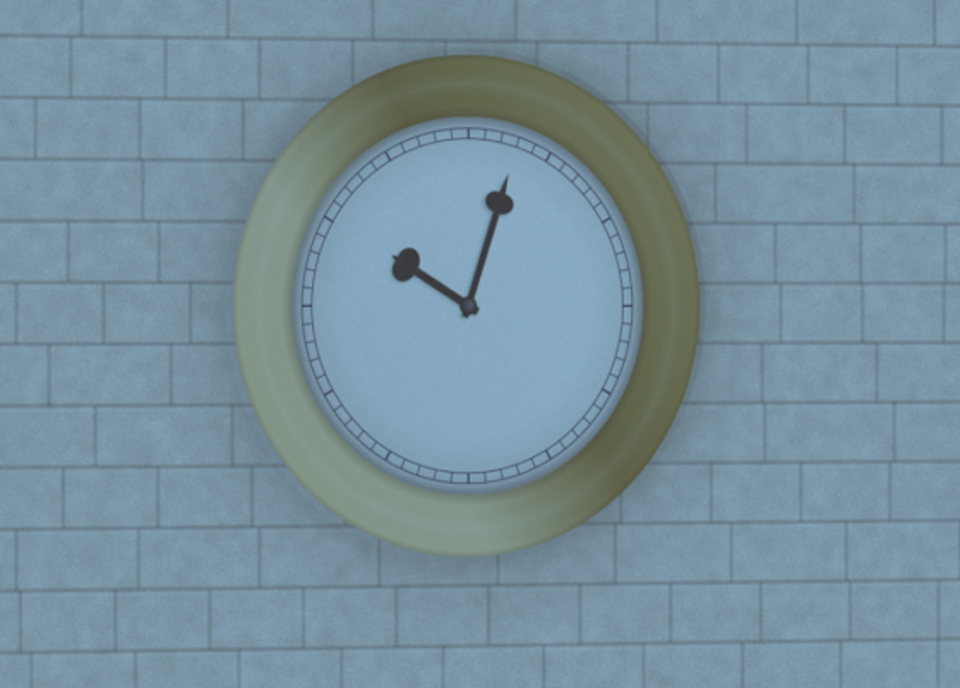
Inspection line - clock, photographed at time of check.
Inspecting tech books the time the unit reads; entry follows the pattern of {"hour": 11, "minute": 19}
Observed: {"hour": 10, "minute": 3}
